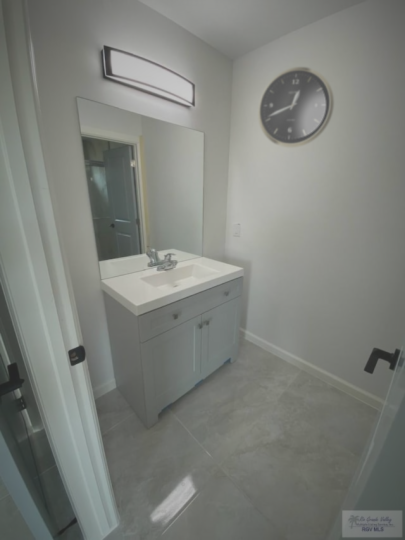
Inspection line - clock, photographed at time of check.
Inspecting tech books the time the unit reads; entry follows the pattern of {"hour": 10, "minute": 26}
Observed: {"hour": 12, "minute": 41}
